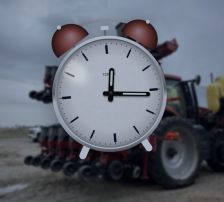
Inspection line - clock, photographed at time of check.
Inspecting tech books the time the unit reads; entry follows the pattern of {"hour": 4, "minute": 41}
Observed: {"hour": 12, "minute": 16}
